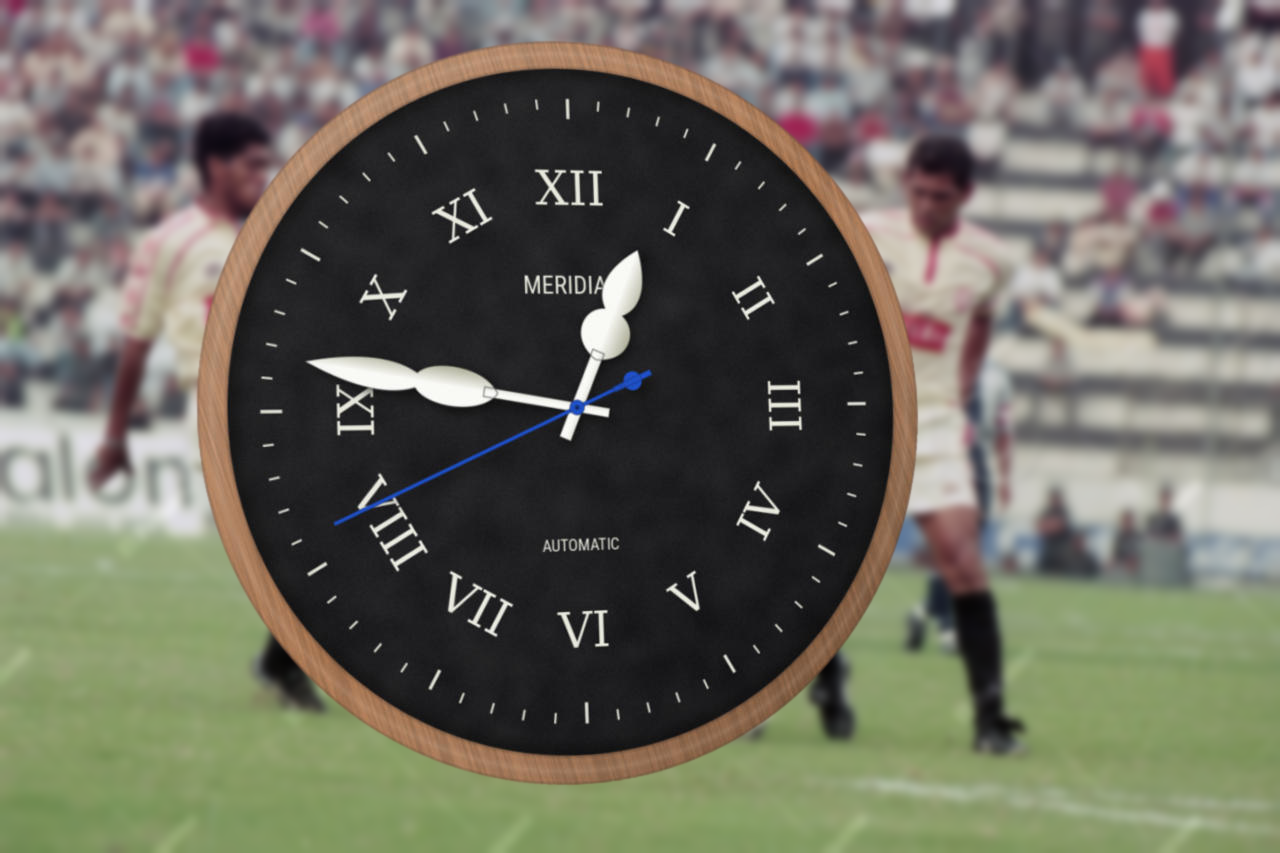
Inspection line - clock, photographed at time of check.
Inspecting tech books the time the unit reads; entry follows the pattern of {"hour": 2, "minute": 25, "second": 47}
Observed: {"hour": 12, "minute": 46, "second": 41}
